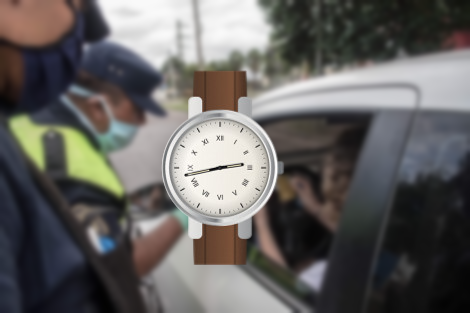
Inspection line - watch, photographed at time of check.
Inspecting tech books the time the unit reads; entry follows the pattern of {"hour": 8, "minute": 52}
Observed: {"hour": 2, "minute": 43}
